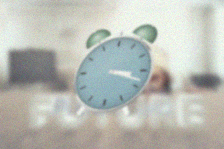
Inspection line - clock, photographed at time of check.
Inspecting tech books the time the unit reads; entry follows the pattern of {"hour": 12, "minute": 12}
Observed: {"hour": 3, "minute": 18}
